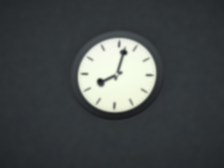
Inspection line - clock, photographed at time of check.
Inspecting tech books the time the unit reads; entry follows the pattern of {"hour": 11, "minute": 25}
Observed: {"hour": 8, "minute": 2}
